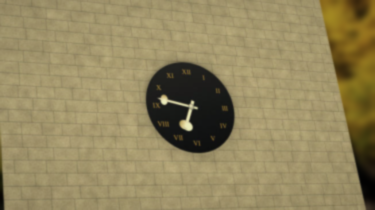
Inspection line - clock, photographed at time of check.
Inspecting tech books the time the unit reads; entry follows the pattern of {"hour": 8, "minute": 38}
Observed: {"hour": 6, "minute": 47}
